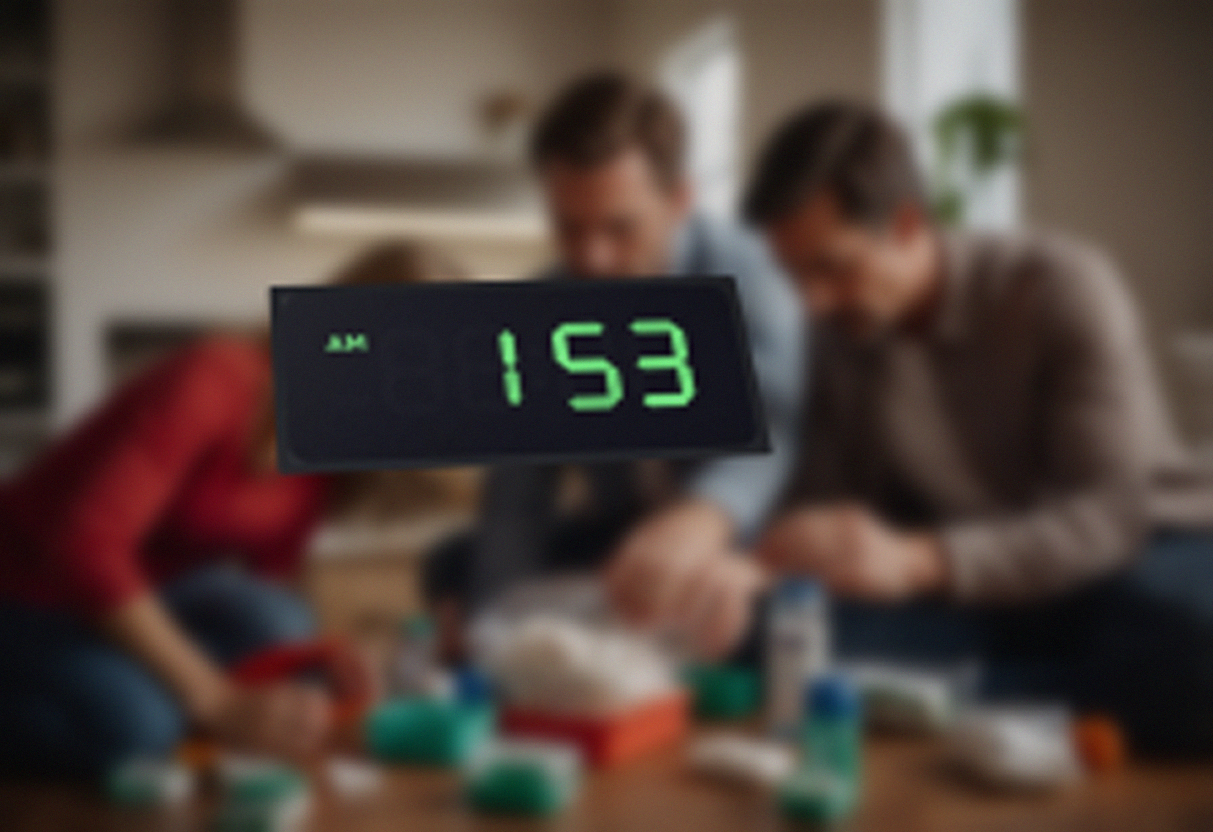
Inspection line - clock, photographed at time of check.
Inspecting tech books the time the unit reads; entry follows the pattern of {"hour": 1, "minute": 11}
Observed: {"hour": 1, "minute": 53}
